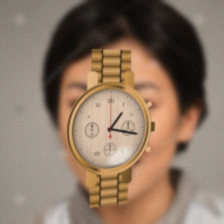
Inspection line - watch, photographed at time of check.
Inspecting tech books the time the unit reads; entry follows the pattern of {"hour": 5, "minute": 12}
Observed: {"hour": 1, "minute": 17}
